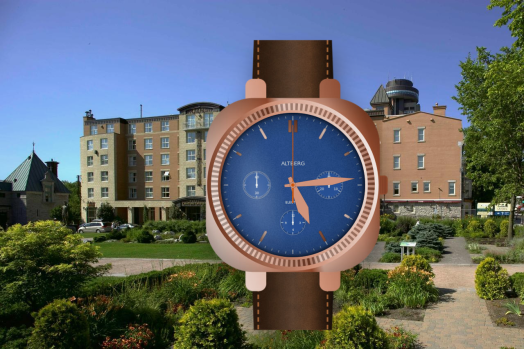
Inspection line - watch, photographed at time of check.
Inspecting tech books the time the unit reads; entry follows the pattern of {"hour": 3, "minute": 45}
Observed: {"hour": 5, "minute": 14}
